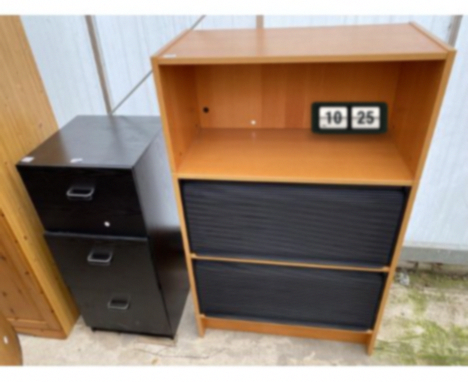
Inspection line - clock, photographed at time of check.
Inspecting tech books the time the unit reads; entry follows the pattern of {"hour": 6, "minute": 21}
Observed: {"hour": 10, "minute": 25}
